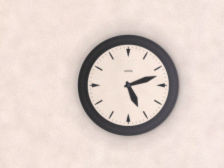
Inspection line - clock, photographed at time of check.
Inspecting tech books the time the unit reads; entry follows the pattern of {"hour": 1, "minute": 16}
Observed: {"hour": 5, "minute": 12}
